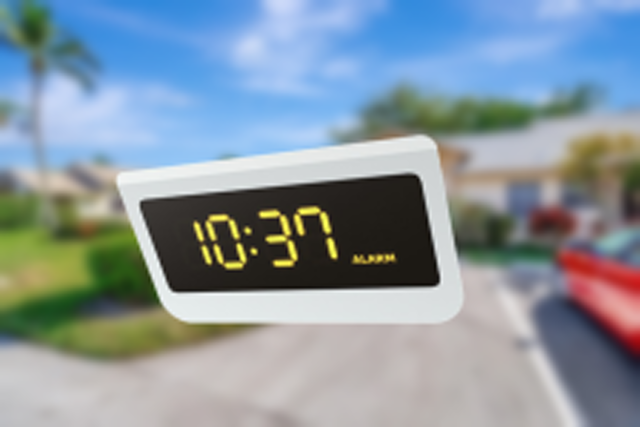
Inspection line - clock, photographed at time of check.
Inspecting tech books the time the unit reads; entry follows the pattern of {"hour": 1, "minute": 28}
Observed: {"hour": 10, "minute": 37}
